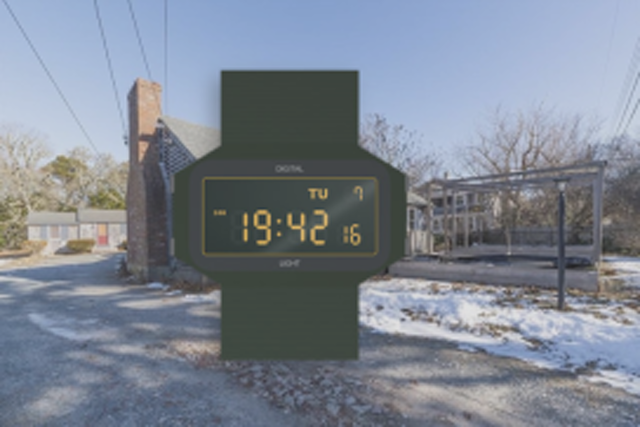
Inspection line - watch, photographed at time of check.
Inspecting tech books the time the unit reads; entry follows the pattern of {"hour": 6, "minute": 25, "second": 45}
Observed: {"hour": 19, "minute": 42, "second": 16}
